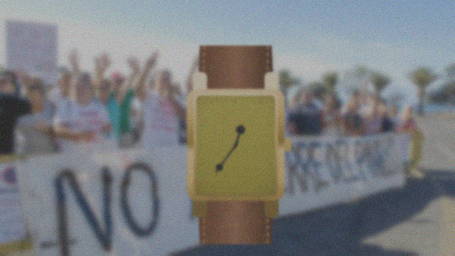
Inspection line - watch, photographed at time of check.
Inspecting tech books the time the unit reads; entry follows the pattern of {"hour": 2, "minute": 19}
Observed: {"hour": 12, "minute": 36}
